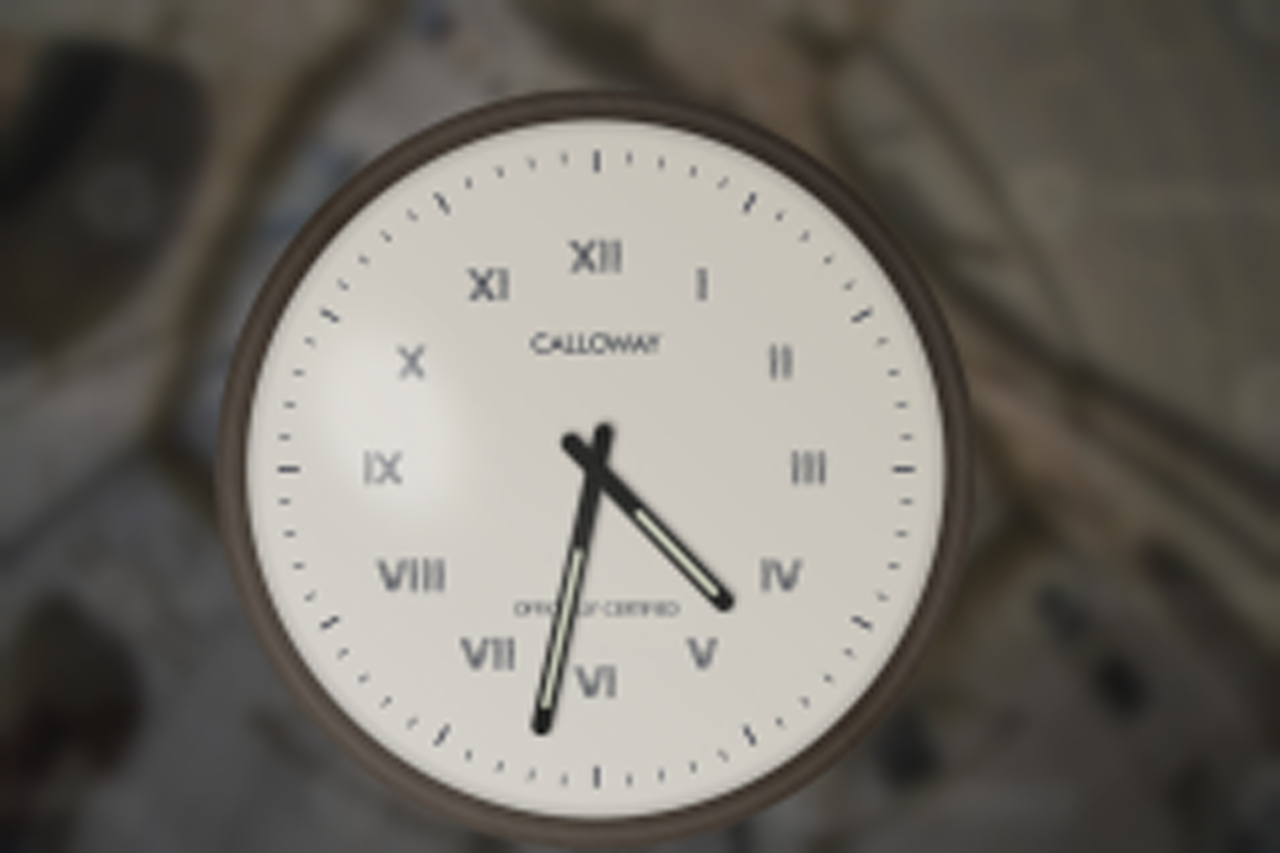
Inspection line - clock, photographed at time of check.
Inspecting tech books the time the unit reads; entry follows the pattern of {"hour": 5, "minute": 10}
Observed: {"hour": 4, "minute": 32}
